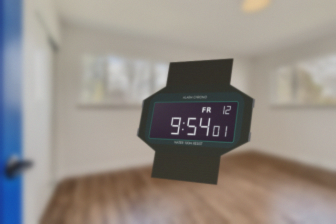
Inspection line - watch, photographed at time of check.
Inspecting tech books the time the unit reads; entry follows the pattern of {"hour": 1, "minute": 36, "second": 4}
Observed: {"hour": 9, "minute": 54, "second": 1}
